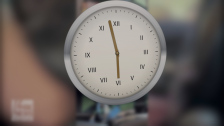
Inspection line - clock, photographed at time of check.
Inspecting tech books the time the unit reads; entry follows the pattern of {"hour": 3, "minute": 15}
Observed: {"hour": 5, "minute": 58}
